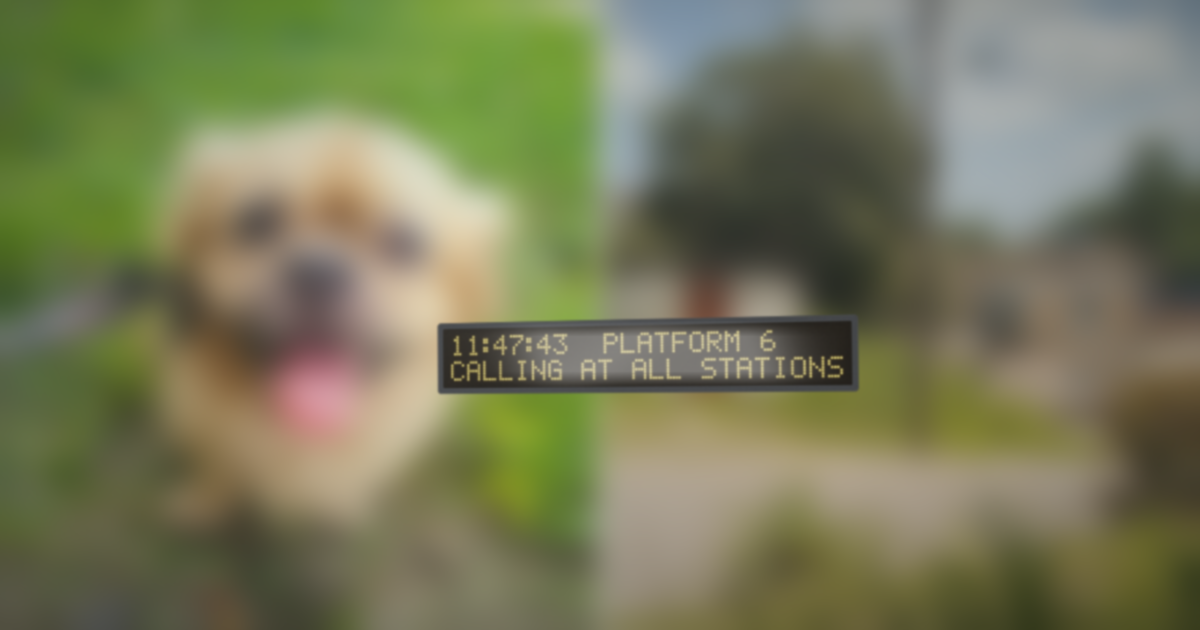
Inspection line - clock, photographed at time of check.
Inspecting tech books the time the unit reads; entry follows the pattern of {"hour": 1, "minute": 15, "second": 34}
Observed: {"hour": 11, "minute": 47, "second": 43}
